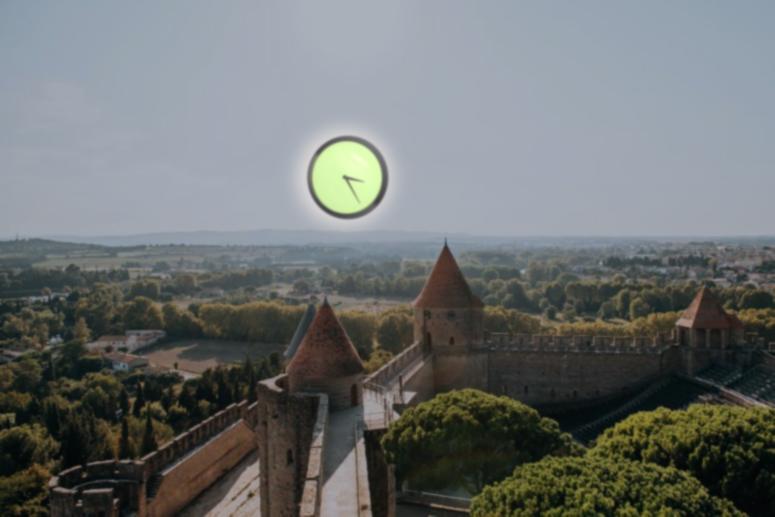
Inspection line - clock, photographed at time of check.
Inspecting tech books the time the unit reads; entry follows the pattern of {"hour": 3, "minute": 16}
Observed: {"hour": 3, "minute": 25}
